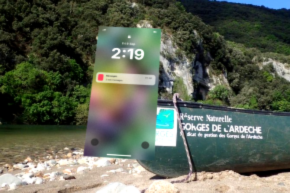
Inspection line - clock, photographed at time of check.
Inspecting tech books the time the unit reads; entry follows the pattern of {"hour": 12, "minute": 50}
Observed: {"hour": 2, "minute": 19}
